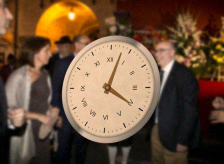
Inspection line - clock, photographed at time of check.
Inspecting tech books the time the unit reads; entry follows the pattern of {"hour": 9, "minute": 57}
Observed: {"hour": 4, "minute": 3}
